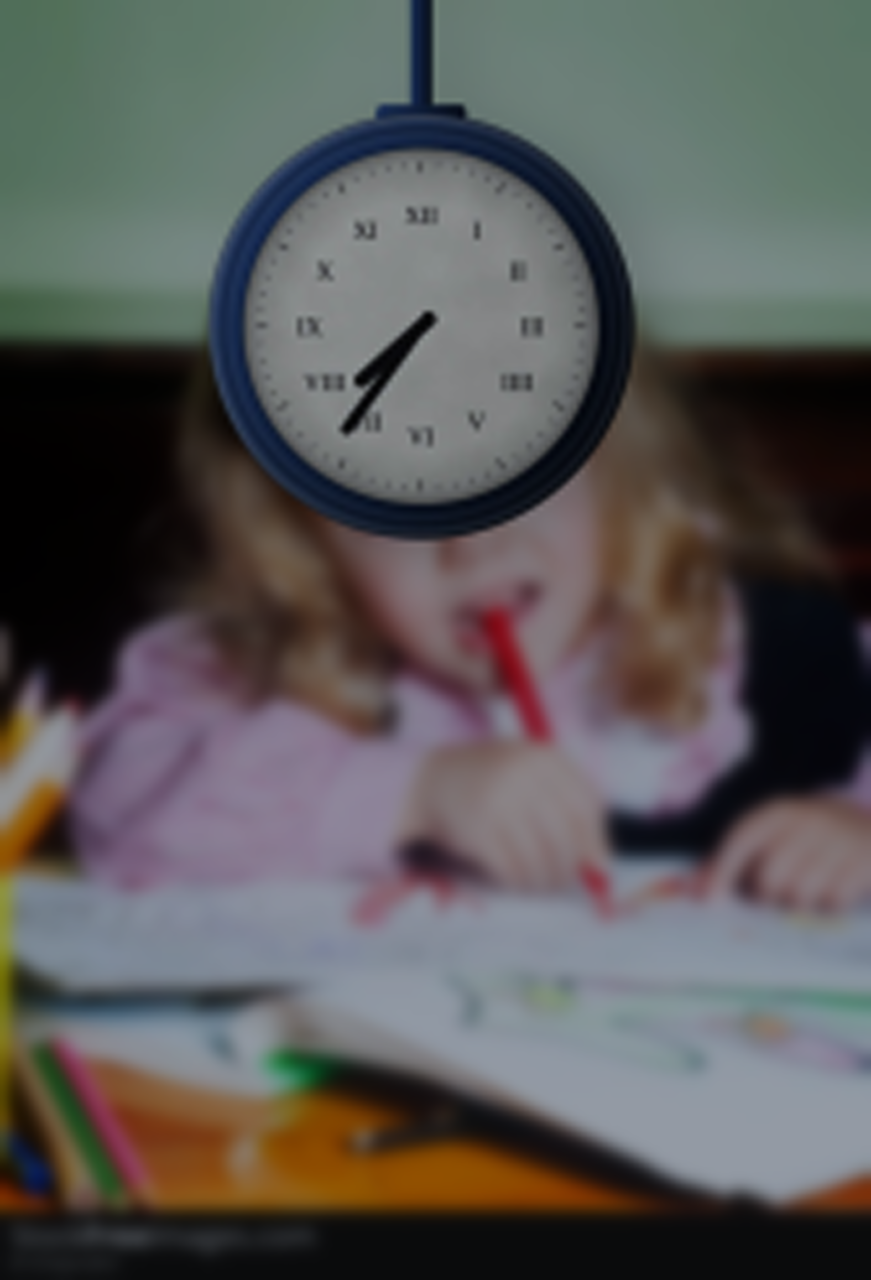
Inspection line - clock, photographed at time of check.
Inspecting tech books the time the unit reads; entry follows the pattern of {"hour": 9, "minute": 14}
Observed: {"hour": 7, "minute": 36}
